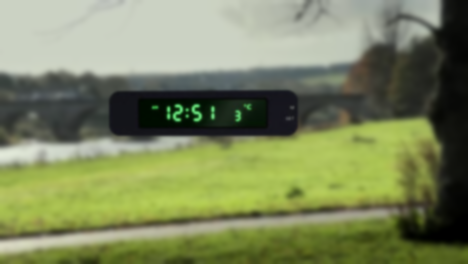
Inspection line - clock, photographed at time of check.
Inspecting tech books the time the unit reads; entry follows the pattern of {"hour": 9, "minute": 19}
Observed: {"hour": 12, "minute": 51}
